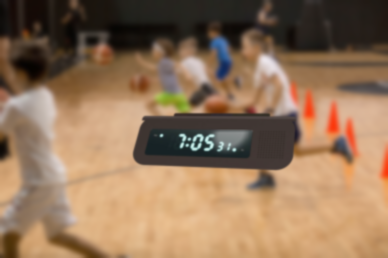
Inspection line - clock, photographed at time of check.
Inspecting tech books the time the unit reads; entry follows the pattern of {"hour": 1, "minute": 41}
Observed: {"hour": 7, "minute": 5}
